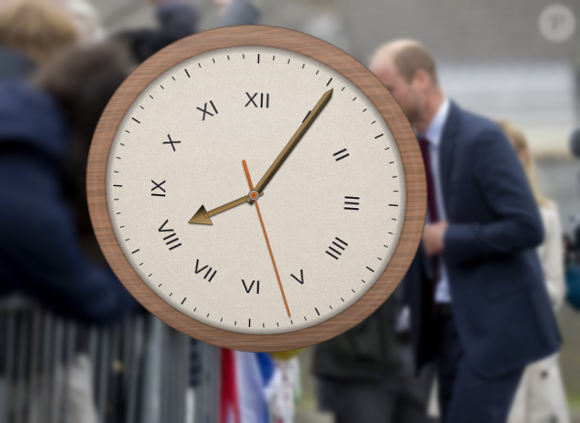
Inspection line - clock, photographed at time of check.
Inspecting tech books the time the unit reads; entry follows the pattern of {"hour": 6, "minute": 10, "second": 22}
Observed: {"hour": 8, "minute": 5, "second": 27}
